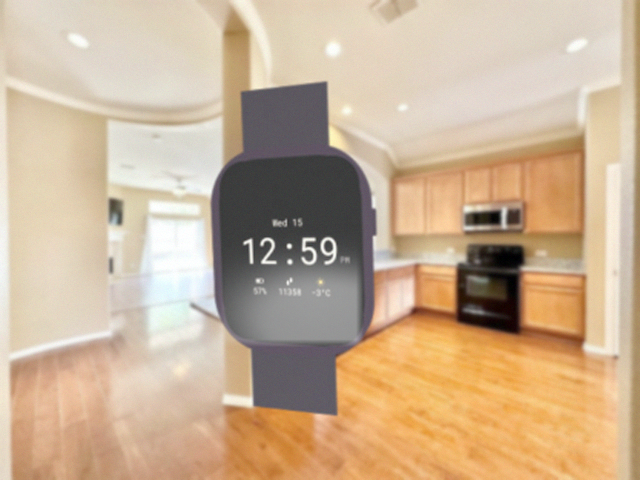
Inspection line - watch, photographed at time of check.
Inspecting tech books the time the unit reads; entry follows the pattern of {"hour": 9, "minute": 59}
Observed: {"hour": 12, "minute": 59}
